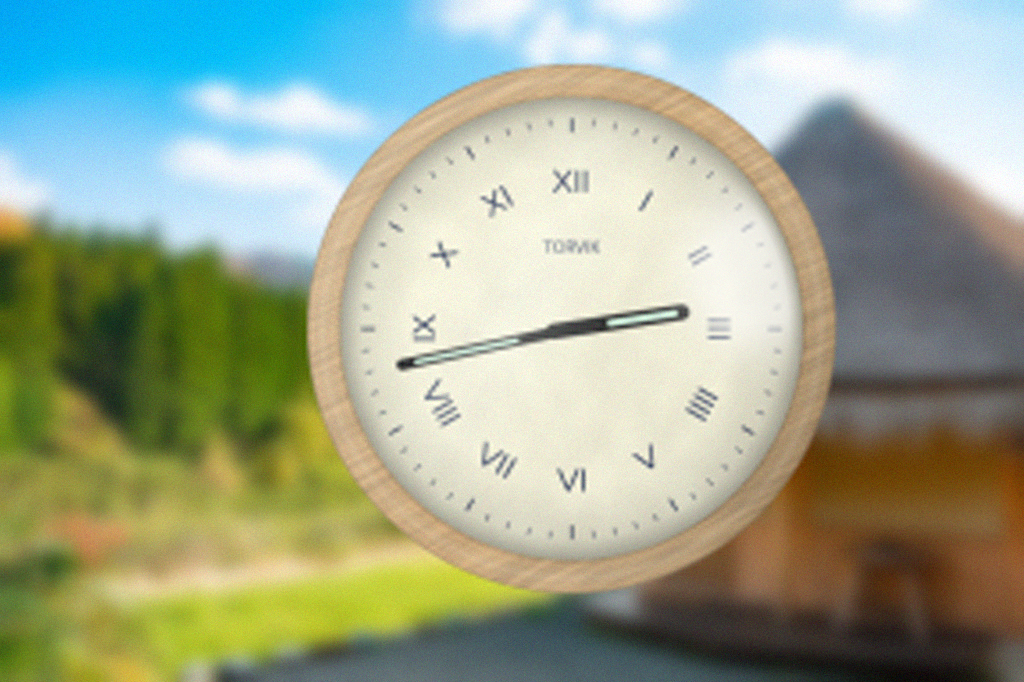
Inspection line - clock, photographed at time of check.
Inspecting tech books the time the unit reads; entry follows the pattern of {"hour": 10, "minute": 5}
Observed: {"hour": 2, "minute": 43}
